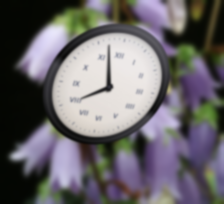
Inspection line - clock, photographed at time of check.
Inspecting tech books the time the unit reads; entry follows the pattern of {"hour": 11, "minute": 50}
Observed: {"hour": 7, "minute": 57}
